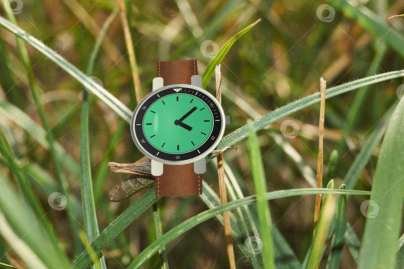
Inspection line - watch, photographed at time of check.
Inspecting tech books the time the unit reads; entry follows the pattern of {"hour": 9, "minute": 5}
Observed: {"hour": 4, "minute": 8}
